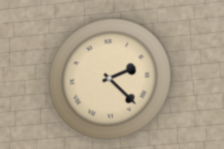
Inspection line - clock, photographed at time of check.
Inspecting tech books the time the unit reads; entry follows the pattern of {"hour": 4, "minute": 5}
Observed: {"hour": 2, "minute": 23}
